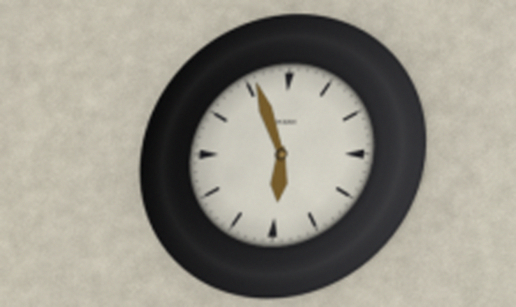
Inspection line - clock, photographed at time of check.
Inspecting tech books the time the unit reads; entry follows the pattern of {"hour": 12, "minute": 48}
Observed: {"hour": 5, "minute": 56}
